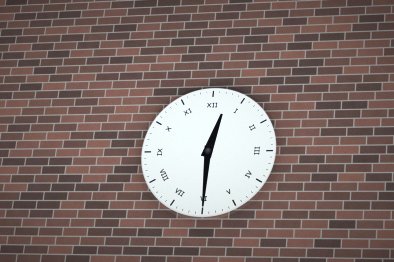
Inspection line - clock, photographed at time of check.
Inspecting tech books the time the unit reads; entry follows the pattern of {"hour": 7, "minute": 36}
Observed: {"hour": 12, "minute": 30}
